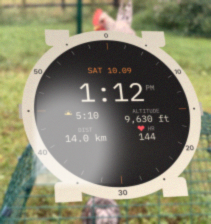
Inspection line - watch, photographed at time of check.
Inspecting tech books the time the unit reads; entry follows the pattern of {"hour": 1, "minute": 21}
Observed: {"hour": 1, "minute": 12}
